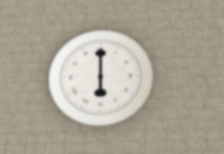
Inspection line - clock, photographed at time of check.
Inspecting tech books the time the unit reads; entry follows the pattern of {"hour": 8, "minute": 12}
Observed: {"hour": 6, "minute": 0}
